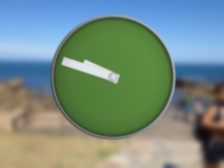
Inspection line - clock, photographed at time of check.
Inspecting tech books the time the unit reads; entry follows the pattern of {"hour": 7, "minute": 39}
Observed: {"hour": 9, "minute": 48}
